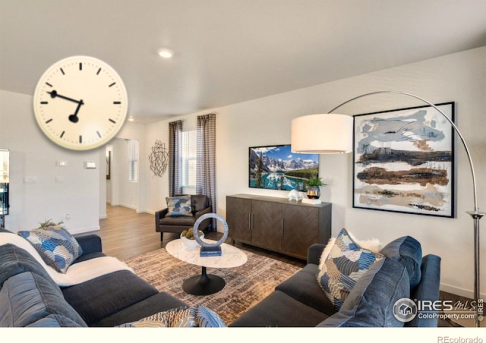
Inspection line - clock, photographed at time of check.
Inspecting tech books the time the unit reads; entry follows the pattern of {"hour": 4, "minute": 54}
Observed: {"hour": 6, "minute": 48}
